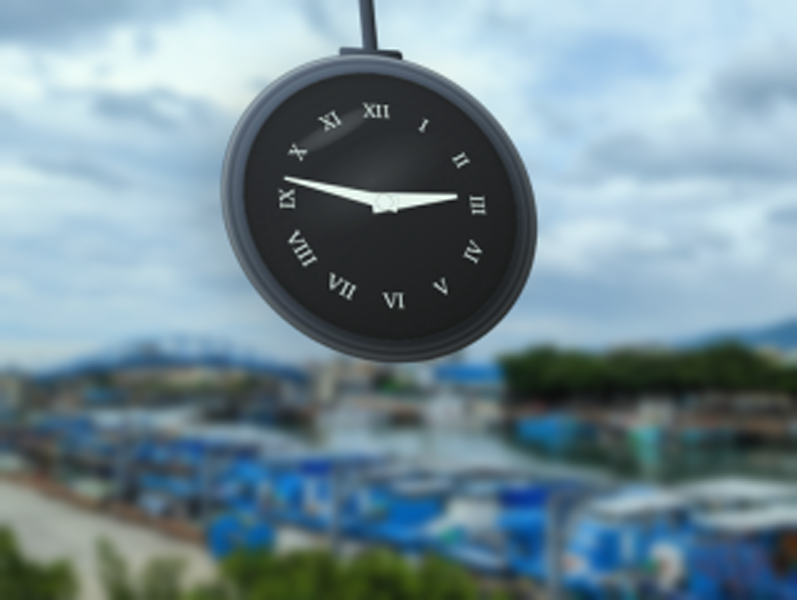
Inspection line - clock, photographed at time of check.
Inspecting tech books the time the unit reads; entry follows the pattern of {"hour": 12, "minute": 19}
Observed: {"hour": 2, "minute": 47}
